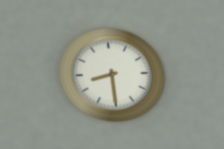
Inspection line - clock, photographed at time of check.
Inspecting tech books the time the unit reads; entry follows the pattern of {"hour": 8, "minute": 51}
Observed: {"hour": 8, "minute": 30}
